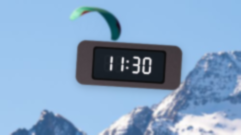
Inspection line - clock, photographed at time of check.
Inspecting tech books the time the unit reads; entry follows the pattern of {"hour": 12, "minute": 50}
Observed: {"hour": 11, "minute": 30}
